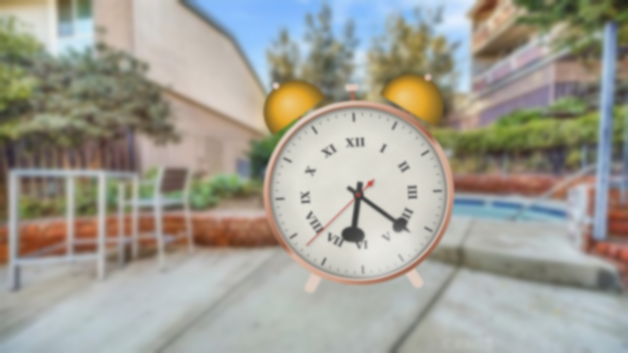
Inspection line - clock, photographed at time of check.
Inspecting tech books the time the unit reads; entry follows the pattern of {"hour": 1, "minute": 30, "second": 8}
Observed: {"hour": 6, "minute": 21, "second": 38}
